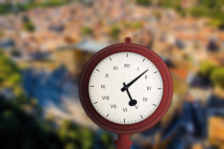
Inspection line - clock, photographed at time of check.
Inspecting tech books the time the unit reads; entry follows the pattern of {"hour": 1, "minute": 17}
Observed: {"hour": 5, "minute": 8}
